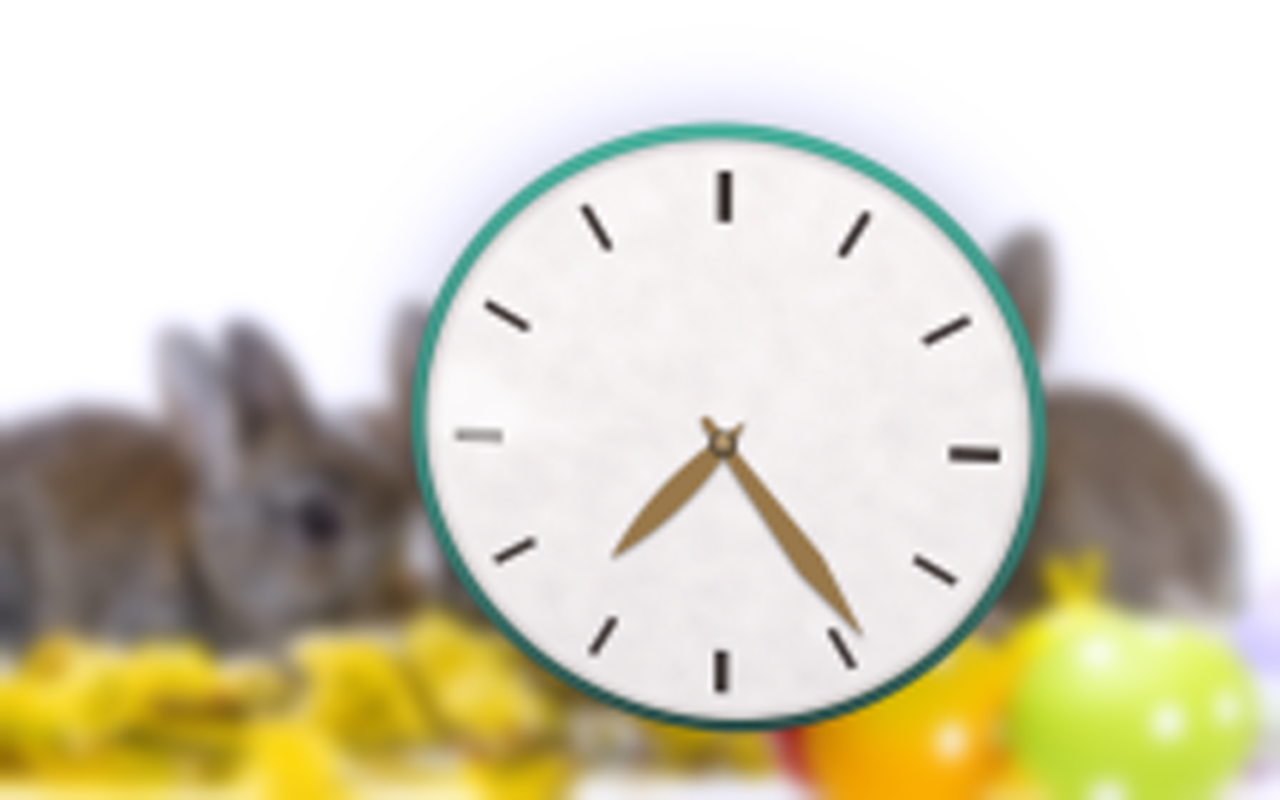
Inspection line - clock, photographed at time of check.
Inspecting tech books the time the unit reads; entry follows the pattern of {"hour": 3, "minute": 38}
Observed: {"hour": 7, "minute": 24}
